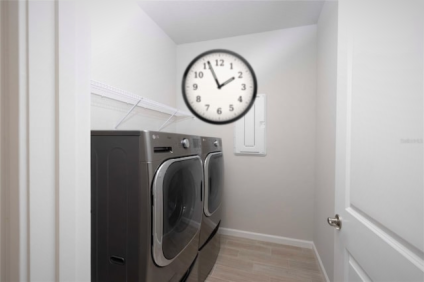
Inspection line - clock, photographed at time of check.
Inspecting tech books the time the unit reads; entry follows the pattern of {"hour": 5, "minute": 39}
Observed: {"hour": 1, "minute": 56}
